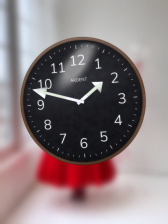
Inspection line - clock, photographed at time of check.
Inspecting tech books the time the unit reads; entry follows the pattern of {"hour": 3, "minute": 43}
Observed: {"hour": 1, "minute": 48}
